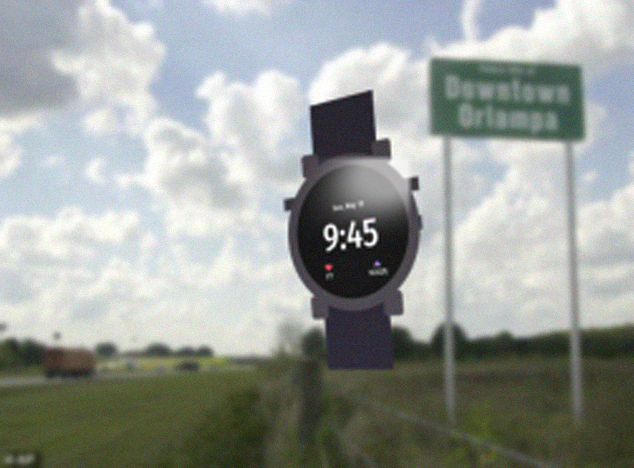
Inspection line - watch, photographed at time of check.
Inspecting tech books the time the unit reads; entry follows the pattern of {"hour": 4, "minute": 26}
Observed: {"hour": 9, "minute": 45}
